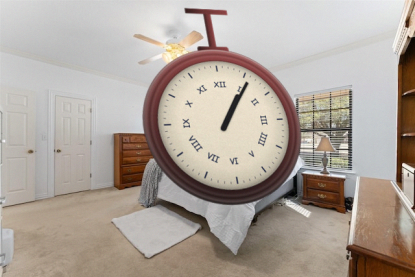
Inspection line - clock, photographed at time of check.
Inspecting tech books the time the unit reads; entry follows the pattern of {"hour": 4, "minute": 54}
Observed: {"hour": 1, "minute": 6}
